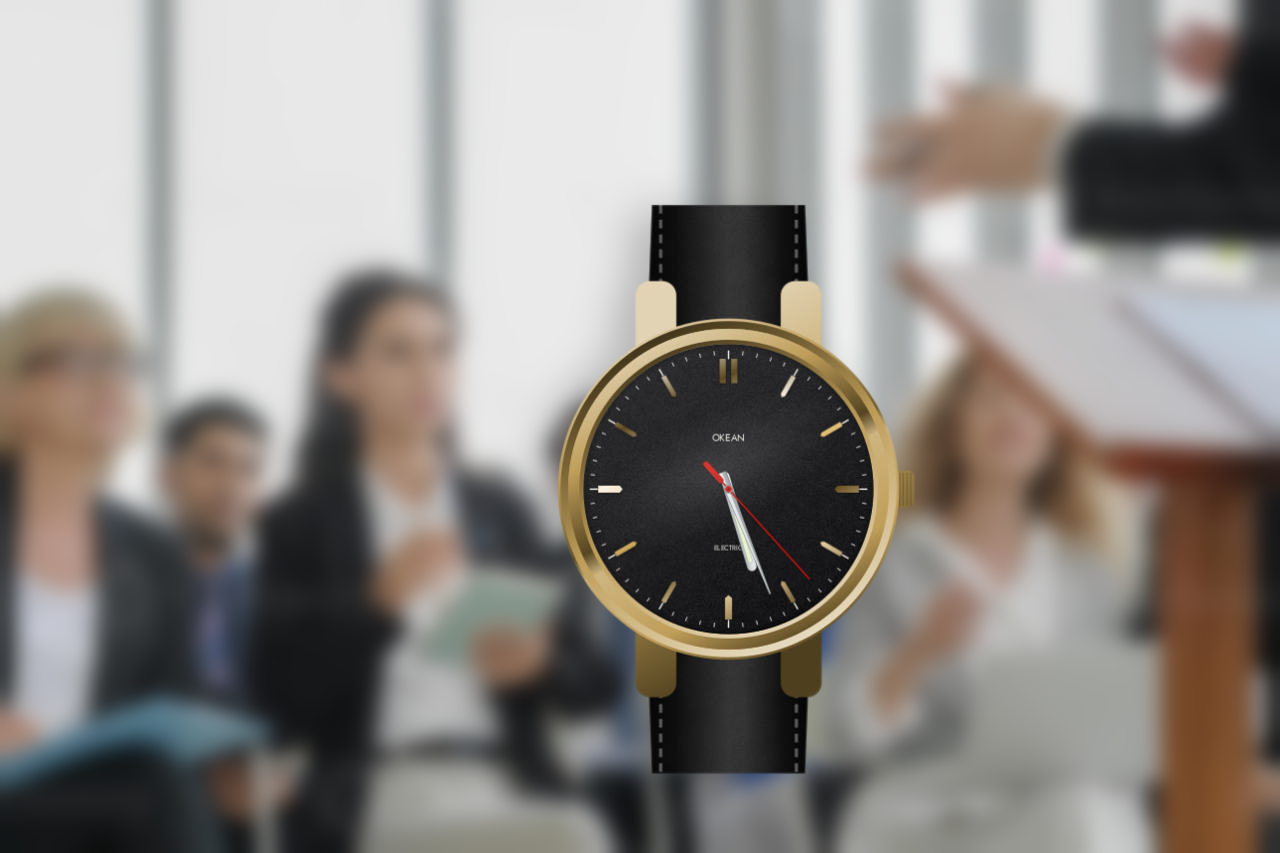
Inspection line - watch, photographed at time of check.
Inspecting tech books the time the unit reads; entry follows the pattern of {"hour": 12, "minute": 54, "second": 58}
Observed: {"hour": 5, "minute": 26, "second": 23}
